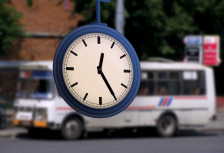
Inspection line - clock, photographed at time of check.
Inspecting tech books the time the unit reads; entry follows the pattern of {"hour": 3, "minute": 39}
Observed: {"hour": 12, "minute": 25}
